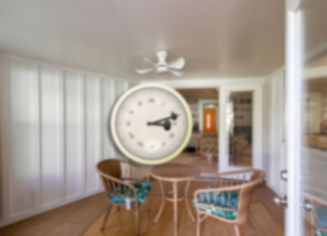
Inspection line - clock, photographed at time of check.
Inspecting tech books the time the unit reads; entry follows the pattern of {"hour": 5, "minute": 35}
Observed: {"hour": 3, "minute": 12}
